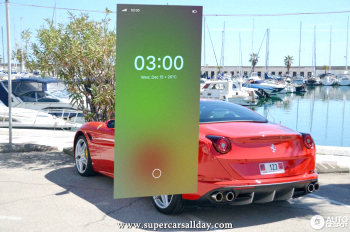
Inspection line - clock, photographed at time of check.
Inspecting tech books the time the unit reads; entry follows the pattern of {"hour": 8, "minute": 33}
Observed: {"hour": 3, "minute": 0}
